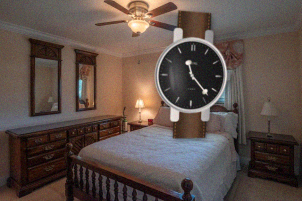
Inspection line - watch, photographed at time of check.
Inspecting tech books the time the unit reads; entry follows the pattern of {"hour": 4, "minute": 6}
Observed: {"hour": 11, "minute": 23}
